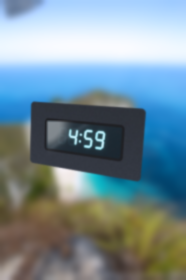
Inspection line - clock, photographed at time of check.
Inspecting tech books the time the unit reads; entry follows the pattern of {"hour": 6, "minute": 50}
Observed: {"hour": 4, "minute": 59}
